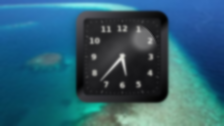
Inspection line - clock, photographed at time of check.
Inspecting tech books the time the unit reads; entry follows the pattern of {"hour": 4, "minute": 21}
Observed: {"hour": 5, "minute": 37}
